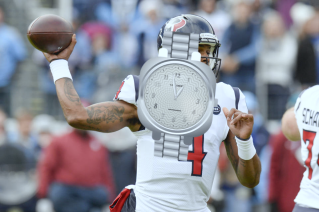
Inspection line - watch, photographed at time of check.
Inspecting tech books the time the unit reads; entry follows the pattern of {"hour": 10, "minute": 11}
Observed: {"hour": 12, "minute": 58}
